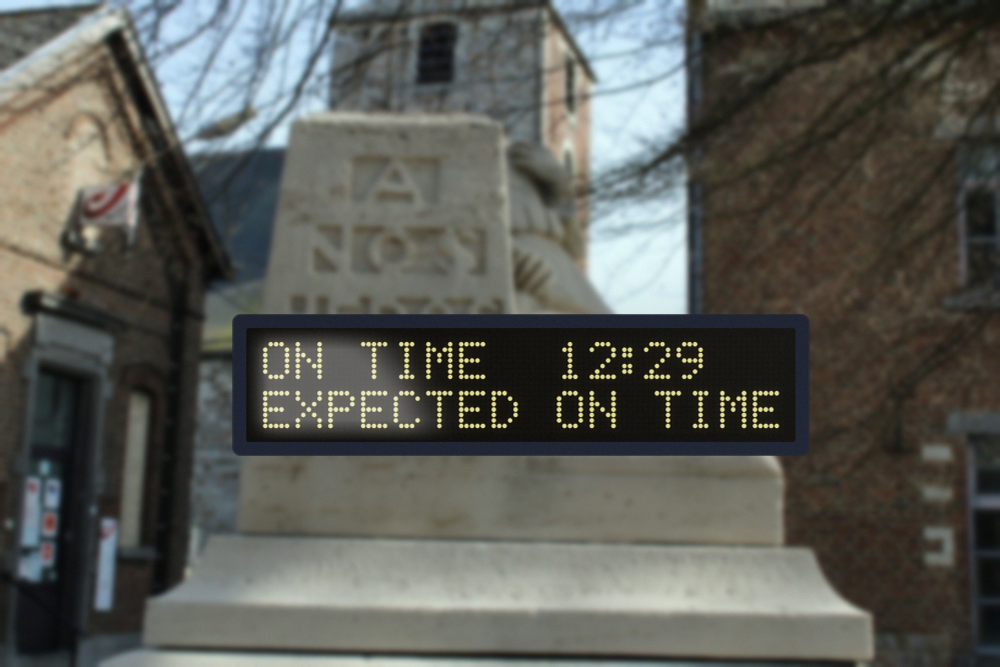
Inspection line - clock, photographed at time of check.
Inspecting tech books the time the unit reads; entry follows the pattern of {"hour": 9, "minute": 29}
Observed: {"hour": 12, "minute": 29}
